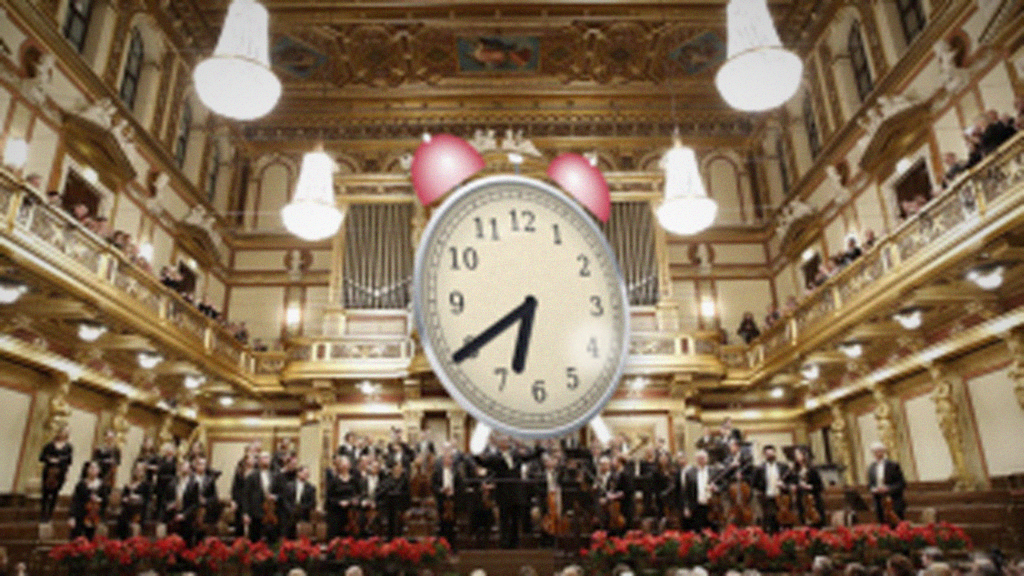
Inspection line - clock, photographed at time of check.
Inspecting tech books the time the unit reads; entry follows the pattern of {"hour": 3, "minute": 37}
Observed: {"hour": 6, "minute": 40}
